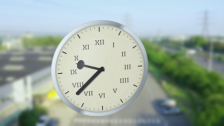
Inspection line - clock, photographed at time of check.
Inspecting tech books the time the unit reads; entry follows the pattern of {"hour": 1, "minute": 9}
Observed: {"hour": 9, "minute": 38}
